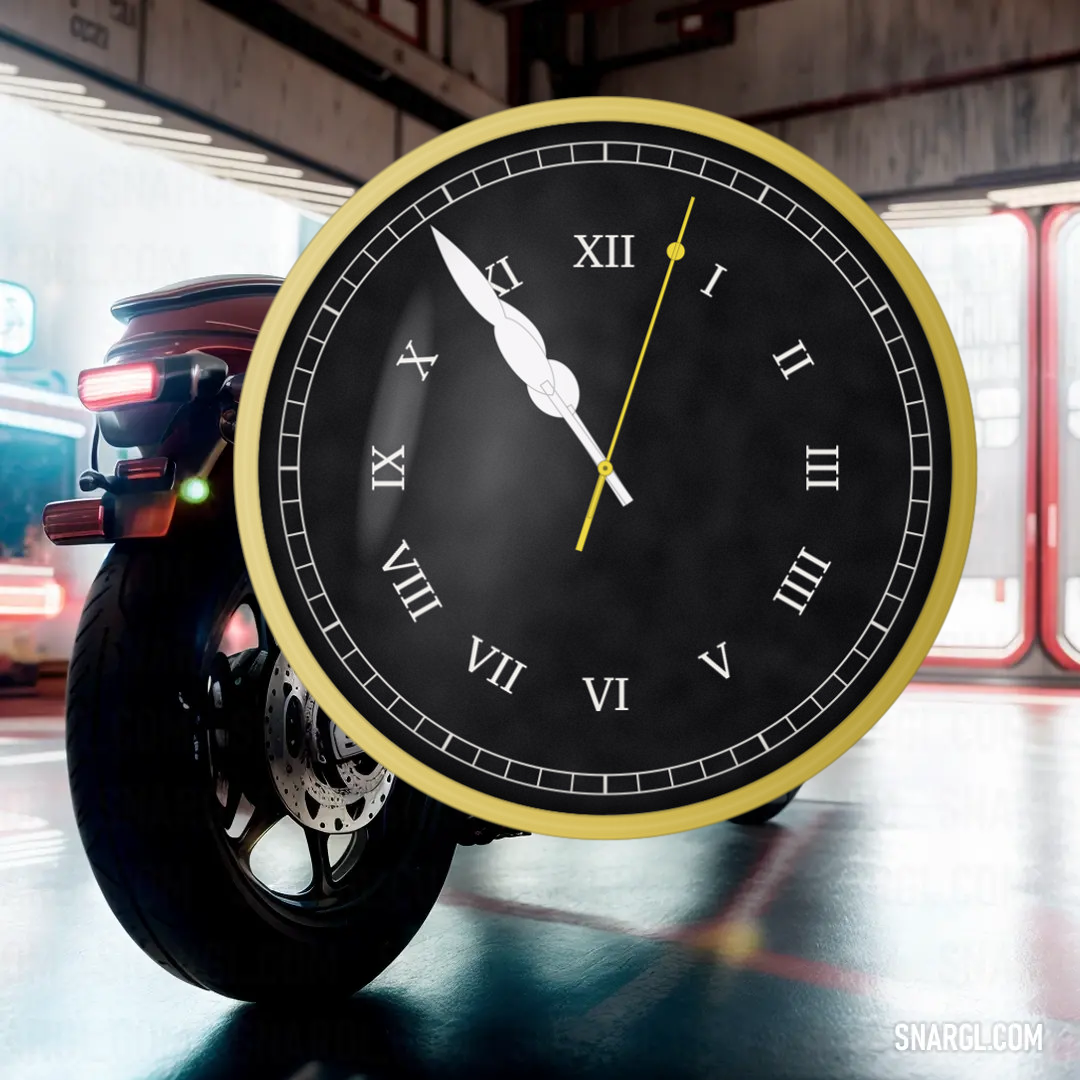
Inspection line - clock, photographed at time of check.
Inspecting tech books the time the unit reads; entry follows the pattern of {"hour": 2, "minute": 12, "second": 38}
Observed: {"hour": 10, "minute": 54, "second": 3}
